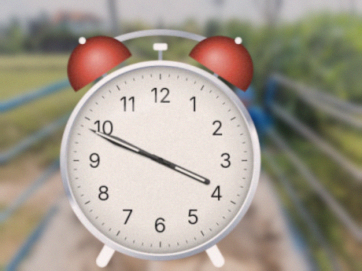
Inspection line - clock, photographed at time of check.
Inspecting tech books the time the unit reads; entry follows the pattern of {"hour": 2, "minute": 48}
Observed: {"hour": 3, "minute": 49}
